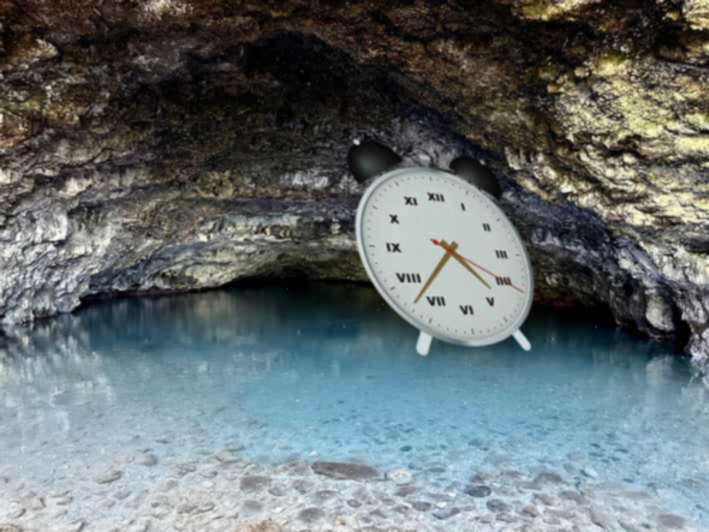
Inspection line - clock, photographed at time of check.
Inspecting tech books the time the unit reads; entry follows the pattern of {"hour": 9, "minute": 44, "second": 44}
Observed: {"hour": 4, "minute": 37, "second": 20}
